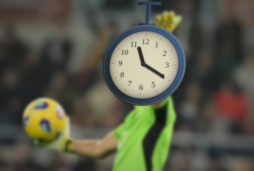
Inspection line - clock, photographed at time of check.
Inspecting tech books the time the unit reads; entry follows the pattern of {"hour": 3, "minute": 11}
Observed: {"hour": 11, "minute": 20}
